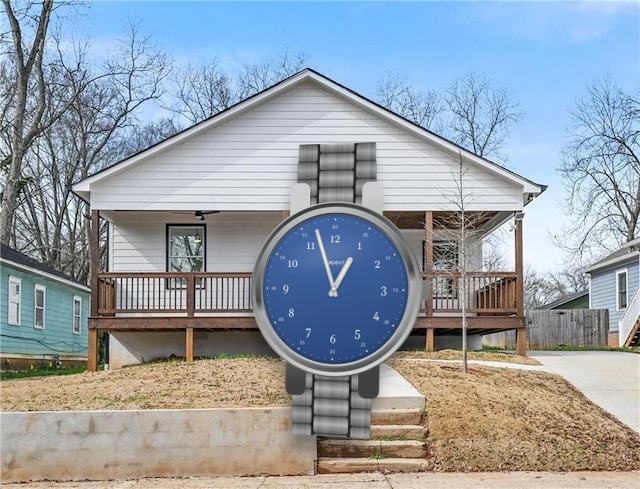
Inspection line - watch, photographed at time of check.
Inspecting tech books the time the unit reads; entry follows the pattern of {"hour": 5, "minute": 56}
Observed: {"hour": 12, "minute": 57}
